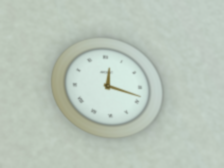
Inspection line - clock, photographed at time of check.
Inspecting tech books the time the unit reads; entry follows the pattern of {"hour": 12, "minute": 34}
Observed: {"hour": 12, "minute": 18}
